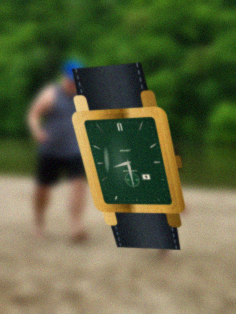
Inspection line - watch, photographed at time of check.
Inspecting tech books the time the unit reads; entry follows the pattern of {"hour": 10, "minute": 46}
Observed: {"hour": 8, "minute": 30}
